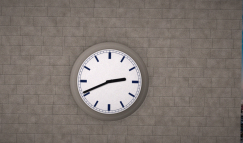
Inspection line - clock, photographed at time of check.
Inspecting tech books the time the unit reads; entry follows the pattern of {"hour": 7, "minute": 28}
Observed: {"hour": 2, "minute": 41}
